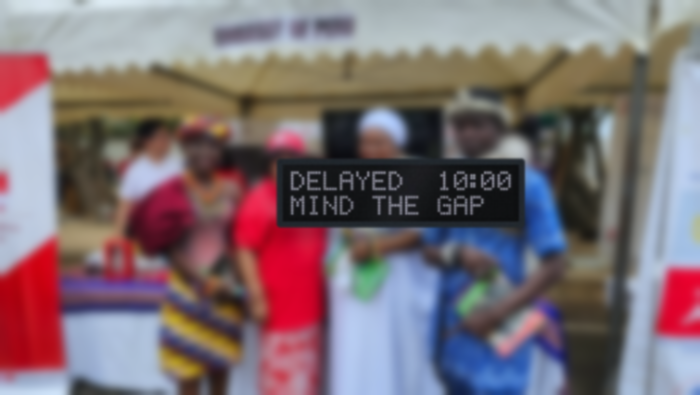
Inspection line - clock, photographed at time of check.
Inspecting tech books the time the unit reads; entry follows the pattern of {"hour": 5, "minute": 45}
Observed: {"hour": 10, "minute": 0}
